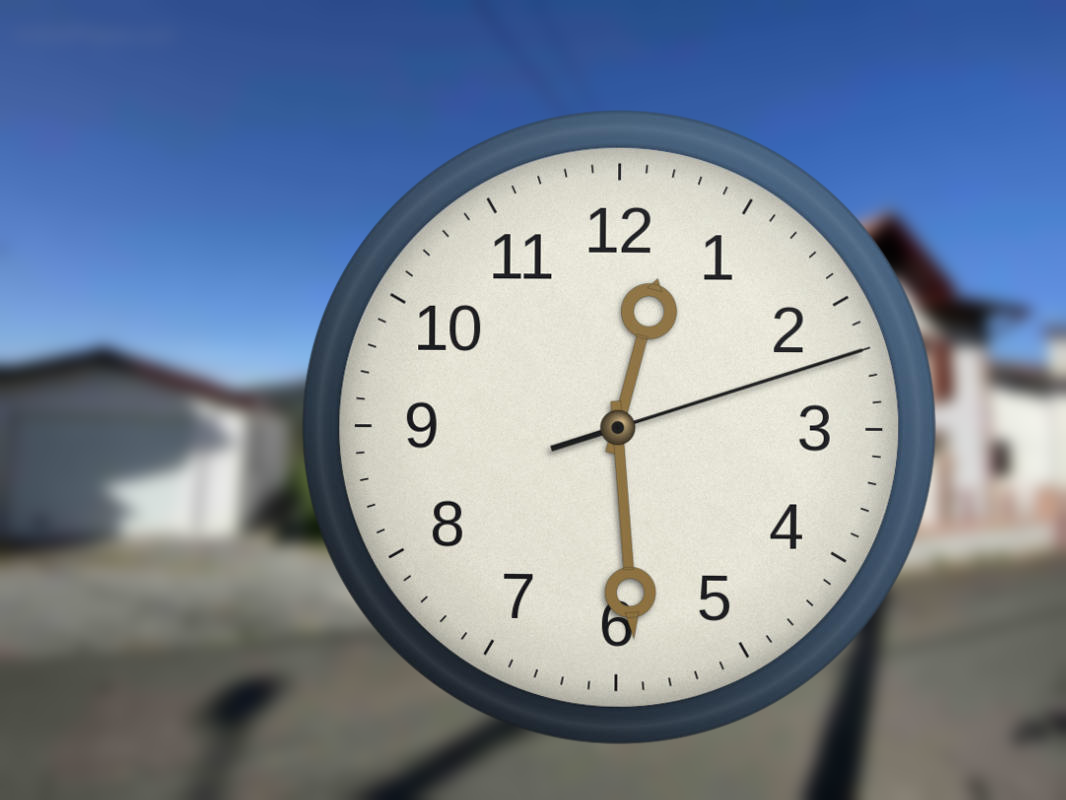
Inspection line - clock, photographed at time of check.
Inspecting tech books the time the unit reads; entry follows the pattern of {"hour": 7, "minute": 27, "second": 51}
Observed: {"hour": 12, "minute": 29, "second": 12}
